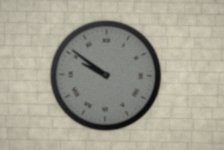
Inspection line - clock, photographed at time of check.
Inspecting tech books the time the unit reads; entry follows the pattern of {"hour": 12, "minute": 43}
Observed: {"hour": 9, "minute": 51}
